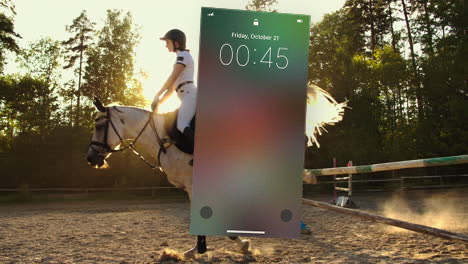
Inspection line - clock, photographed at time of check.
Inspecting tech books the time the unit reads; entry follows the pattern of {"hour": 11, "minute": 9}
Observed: {"hour": 0, "minute": 45}
